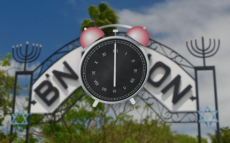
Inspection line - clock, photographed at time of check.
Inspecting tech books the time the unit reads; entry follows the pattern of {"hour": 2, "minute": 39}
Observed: {"hour": 6, "minute": 0}
